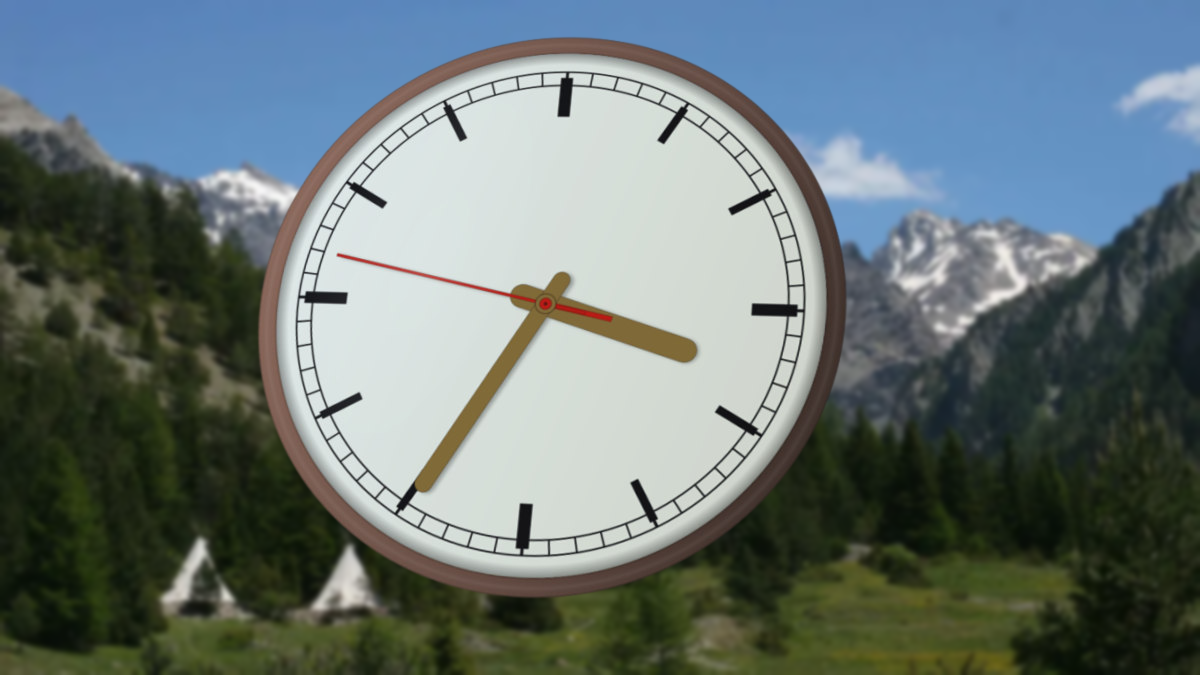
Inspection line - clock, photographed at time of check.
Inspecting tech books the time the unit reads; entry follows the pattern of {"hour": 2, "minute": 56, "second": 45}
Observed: {"hour": 3, "minute": 34, "second": 47}
